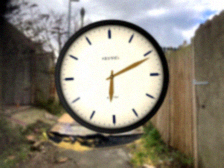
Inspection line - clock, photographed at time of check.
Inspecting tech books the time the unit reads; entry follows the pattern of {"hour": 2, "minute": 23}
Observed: {"hour": 6, "minute": 11}
